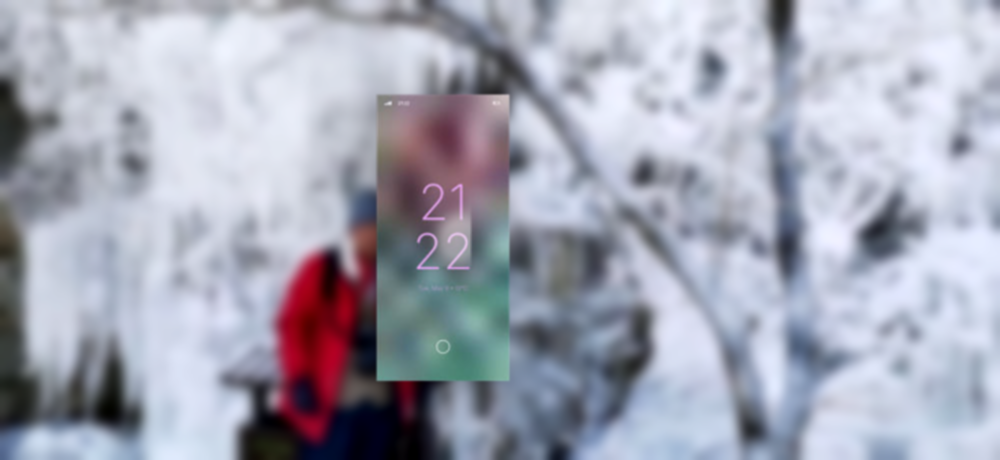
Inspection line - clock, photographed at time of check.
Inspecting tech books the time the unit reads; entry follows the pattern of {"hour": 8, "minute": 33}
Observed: {"hour": 21, "minute": 22}
